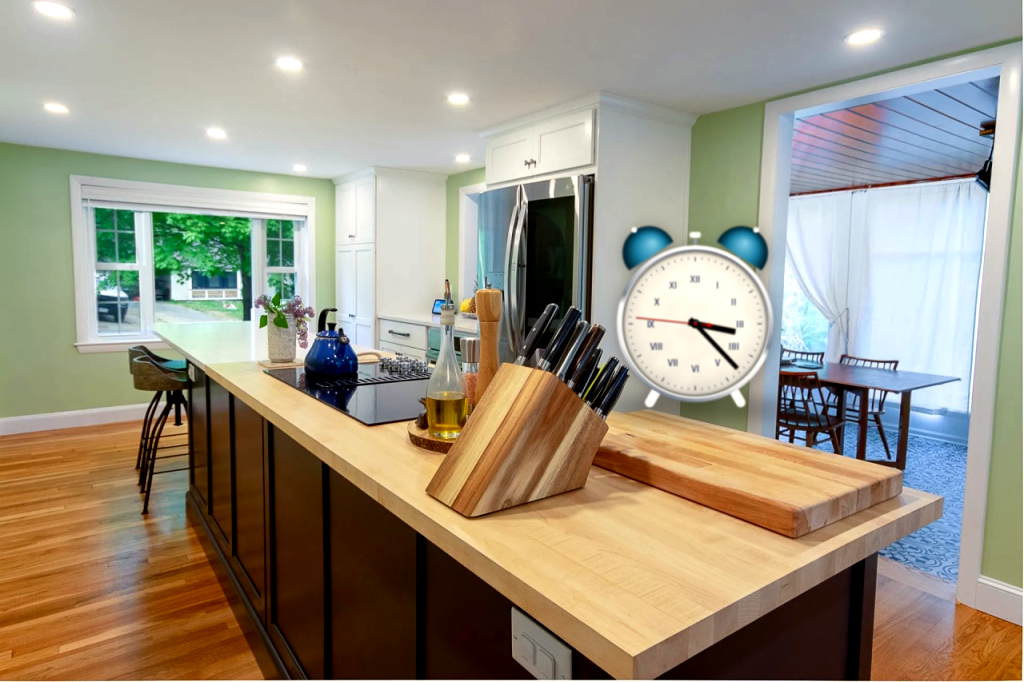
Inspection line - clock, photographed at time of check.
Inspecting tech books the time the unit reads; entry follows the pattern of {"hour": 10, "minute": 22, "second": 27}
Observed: {"hour": 3, "minute": 22, "second": 46}
